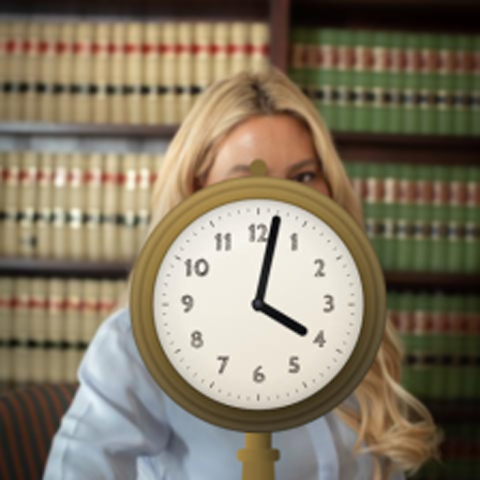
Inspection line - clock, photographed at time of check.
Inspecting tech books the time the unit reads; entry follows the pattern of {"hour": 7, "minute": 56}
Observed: {"hour": 4, "minute": 2}
